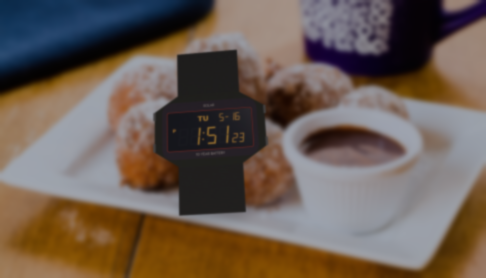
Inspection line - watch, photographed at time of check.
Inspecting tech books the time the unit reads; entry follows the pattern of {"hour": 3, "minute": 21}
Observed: {"hour": 1, "minute": 51}
